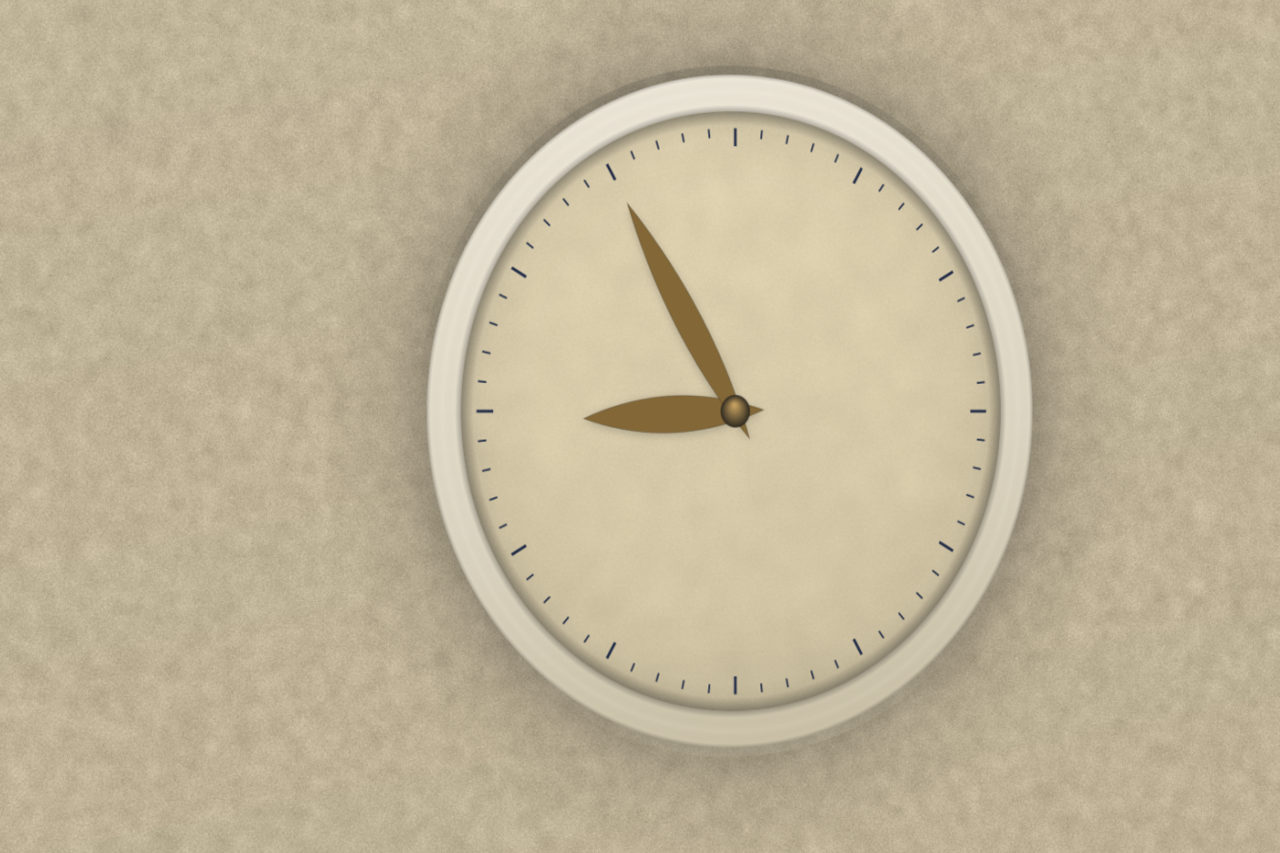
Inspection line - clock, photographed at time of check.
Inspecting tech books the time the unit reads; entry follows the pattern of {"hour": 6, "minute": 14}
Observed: {"hour": 8, "minute": 55}
